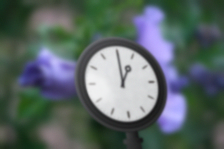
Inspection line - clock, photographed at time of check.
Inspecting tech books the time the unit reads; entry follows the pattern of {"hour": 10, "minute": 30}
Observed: {"hour": 1, "minute": 0}
